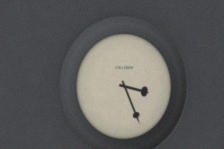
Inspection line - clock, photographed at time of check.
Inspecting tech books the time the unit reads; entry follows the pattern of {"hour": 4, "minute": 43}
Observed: {"hour": 3, "minute": 26}
